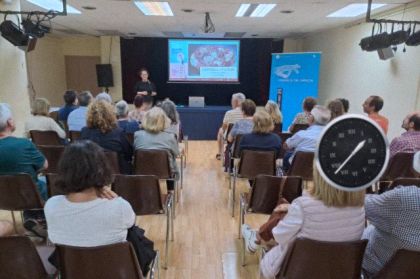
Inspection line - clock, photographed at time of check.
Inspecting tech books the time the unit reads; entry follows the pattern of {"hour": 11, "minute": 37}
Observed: {"hour": 1, "minute": 38}
